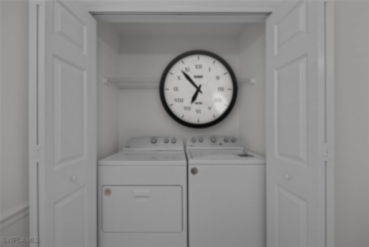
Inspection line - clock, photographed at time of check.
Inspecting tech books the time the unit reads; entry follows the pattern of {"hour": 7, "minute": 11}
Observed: {"hour": 6, "minute": 53}
